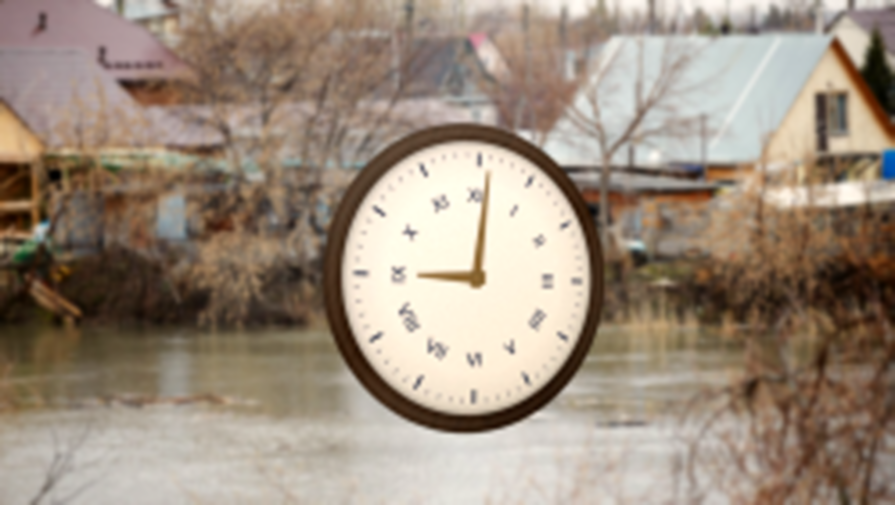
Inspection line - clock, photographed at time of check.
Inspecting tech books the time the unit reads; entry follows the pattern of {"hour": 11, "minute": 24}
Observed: {"hour": 9, "minute": 1}
